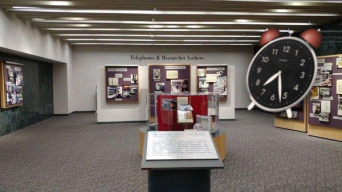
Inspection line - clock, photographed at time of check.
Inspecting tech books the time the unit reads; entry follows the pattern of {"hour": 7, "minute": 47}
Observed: {"hour": 7, "minute": 27}
